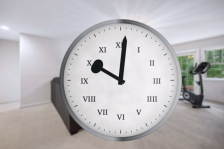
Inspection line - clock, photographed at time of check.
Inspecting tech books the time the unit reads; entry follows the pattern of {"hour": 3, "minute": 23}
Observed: {"hour": 10, "minute": 1}
